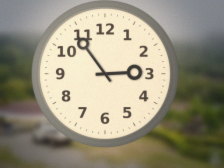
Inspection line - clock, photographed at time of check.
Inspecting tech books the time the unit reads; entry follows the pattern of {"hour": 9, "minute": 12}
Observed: {"hour": 2, "minute": 54}
